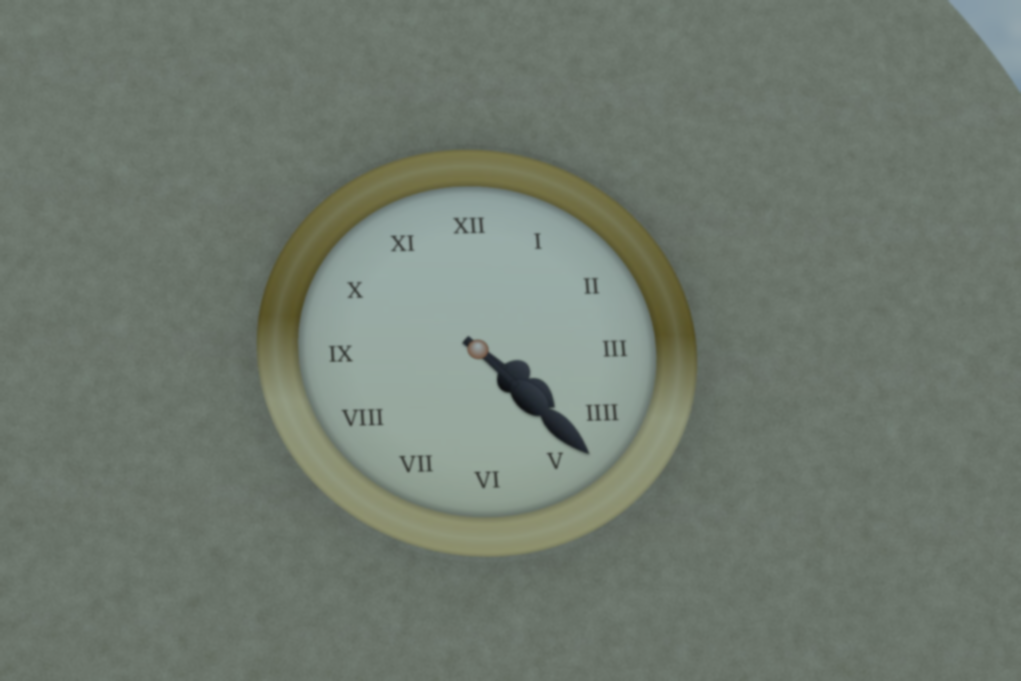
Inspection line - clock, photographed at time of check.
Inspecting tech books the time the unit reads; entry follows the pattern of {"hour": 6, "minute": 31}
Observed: {"hour": 4, "minute": 23}
